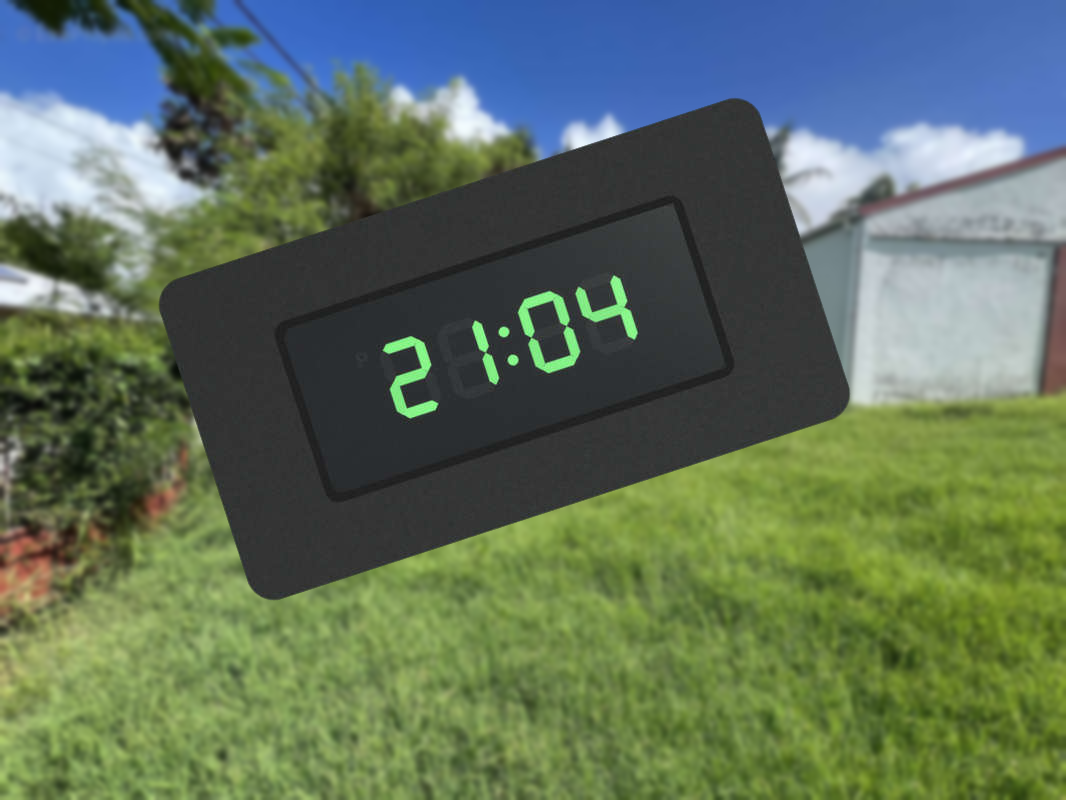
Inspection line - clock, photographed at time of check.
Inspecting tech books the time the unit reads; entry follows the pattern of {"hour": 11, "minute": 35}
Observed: {"hour": 21, "minute": 4}
